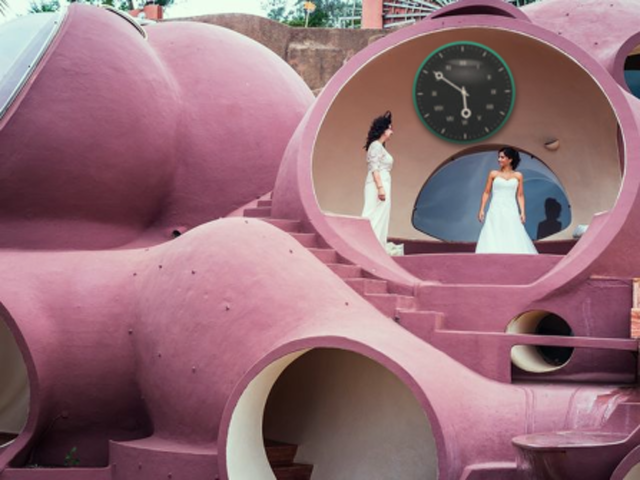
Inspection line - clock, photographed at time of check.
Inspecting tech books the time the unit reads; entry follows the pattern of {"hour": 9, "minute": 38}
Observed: {"hour": 5, "minute": 51}
